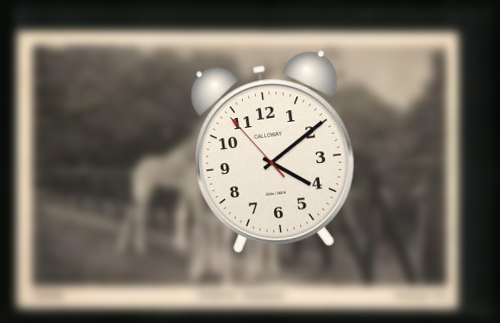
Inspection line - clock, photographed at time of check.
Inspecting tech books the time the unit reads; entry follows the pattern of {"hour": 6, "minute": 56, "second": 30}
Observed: {"hour": 4, "minute": 9, "second": 54}
